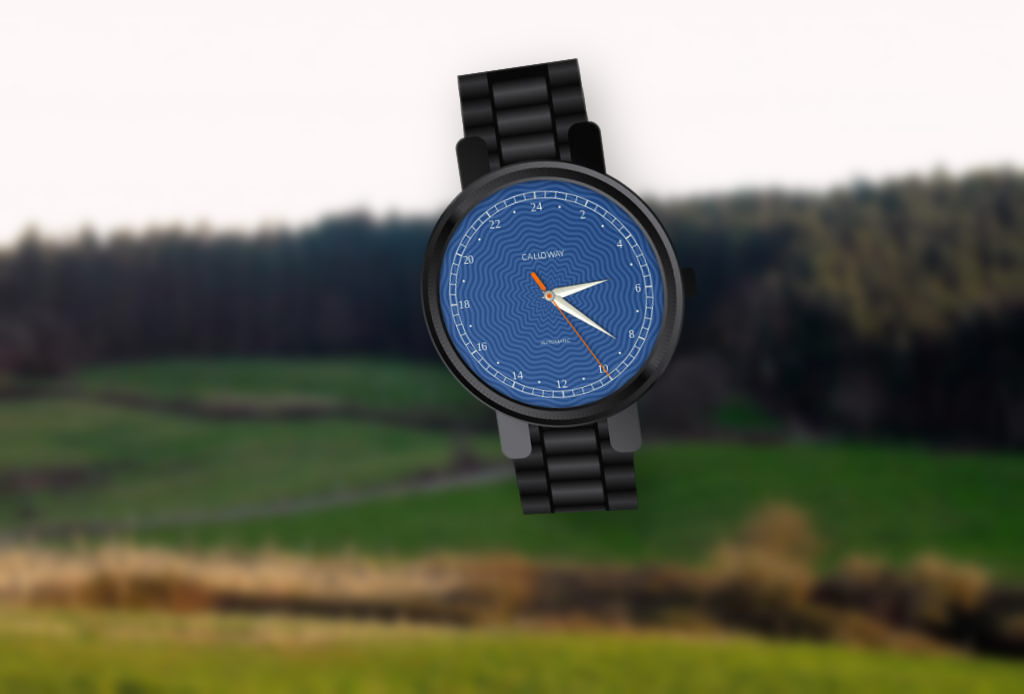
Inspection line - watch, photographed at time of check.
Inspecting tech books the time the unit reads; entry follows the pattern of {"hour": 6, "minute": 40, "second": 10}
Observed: {"hour": 5, "minute": 21, "second": 25}
